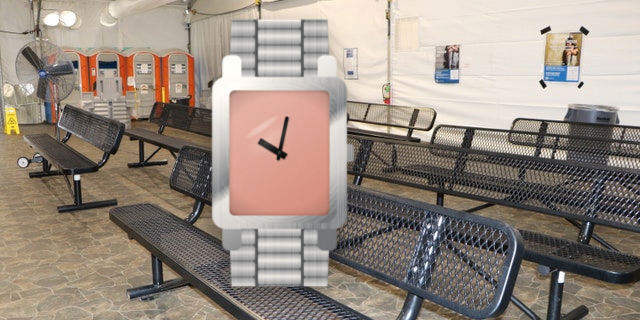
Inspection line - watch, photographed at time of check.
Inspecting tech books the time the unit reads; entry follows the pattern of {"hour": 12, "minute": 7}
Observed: {"hour": 10, "minute": 2}
